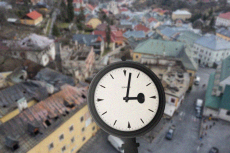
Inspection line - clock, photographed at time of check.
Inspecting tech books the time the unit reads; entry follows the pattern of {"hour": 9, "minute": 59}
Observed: {"hour": 3, "minute": 2}
